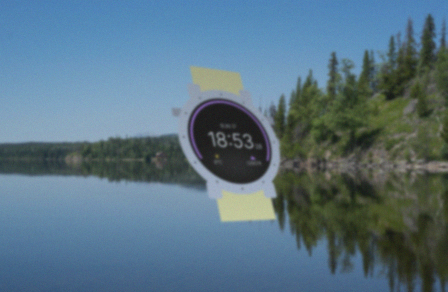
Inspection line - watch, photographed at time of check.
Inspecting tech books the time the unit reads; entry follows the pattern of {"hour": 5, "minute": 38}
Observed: {"hour": 18, "minute": 53}
